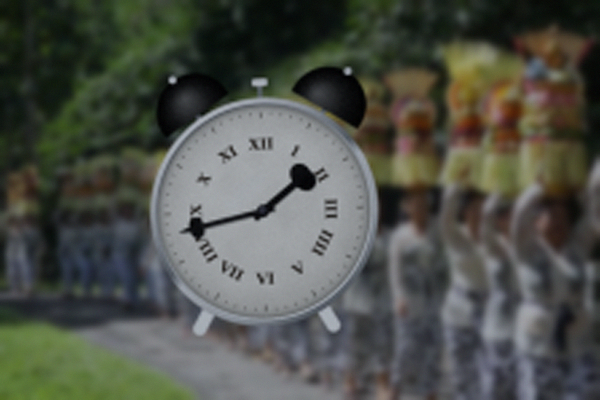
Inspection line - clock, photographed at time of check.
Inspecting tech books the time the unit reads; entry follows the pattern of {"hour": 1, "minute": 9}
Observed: {"hour": 1, "minute": 43}
